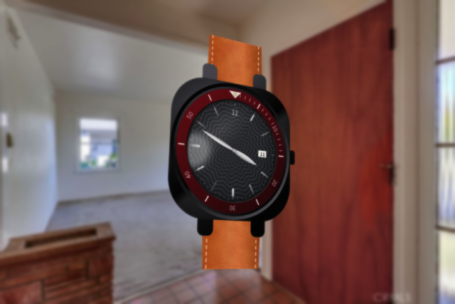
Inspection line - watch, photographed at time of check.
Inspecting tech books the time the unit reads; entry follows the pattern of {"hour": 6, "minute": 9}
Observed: {"hour": 3, "minute": 49}
